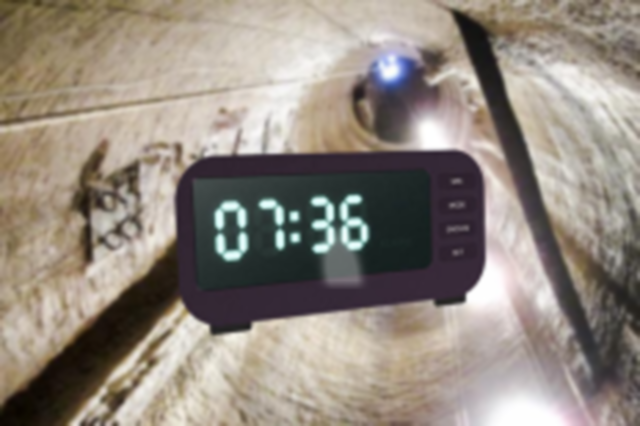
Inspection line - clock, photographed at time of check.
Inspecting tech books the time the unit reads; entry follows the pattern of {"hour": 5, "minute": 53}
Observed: {"hour": 7, "minute": 36}
